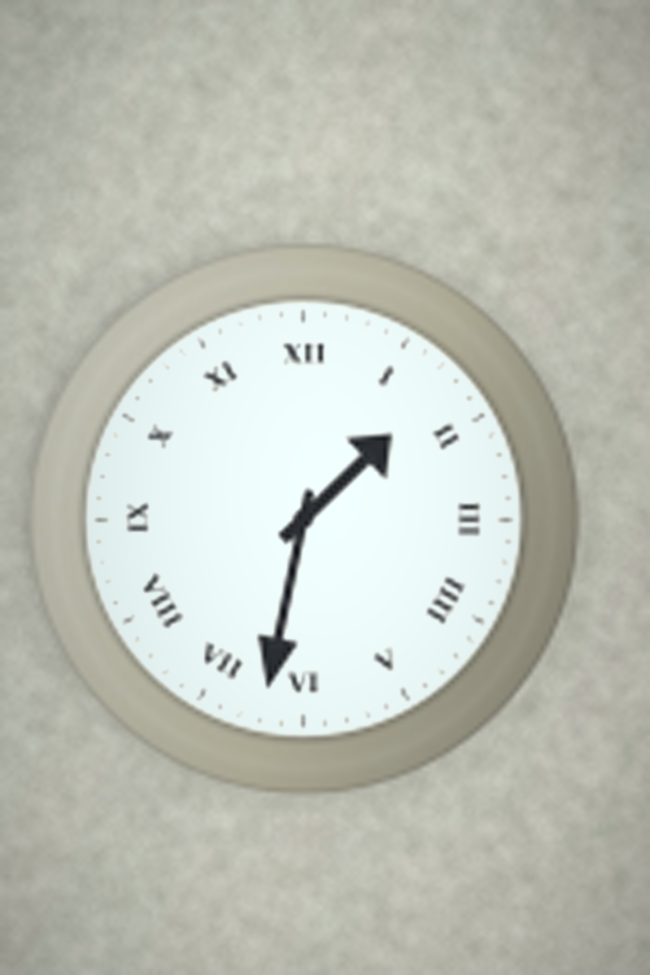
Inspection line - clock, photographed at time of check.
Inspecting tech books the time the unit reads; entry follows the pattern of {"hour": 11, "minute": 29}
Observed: {"hour": 1, "minute": 32}
